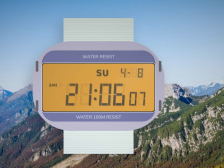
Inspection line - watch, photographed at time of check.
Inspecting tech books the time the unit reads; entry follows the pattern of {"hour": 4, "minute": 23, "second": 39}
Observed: {"hour": 21, "minute": 6, "second": 7}
